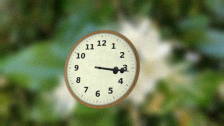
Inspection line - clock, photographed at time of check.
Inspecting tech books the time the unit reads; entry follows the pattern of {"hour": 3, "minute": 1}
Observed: {"hour": 3, "minute": 16}
